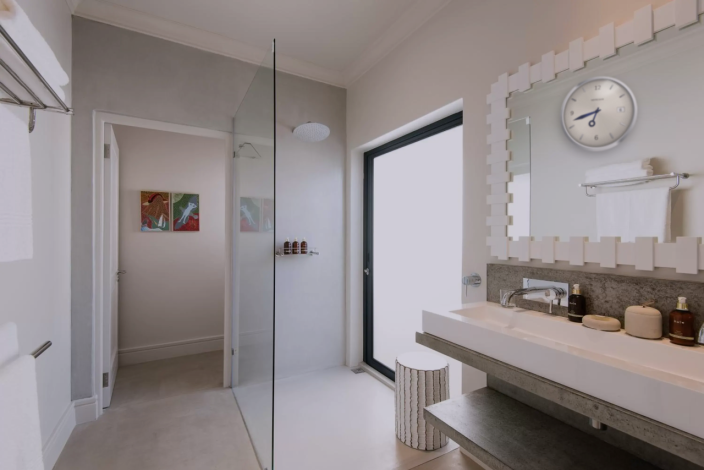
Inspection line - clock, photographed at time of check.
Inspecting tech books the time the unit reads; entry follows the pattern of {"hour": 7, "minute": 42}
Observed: {"hour": 6, "minute": 42}
